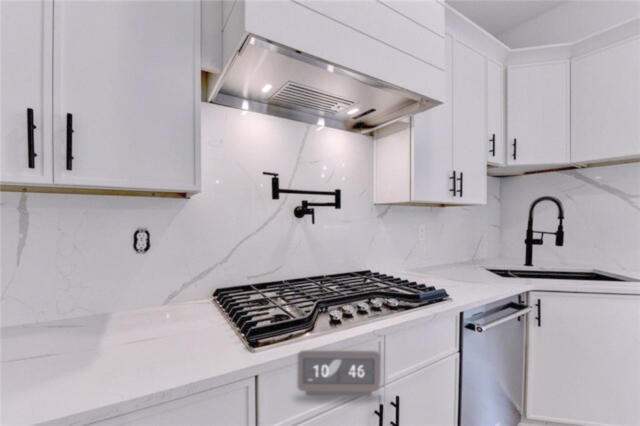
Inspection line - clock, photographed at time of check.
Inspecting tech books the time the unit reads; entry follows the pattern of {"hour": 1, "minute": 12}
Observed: {"hour": 10, "minute": 46}
